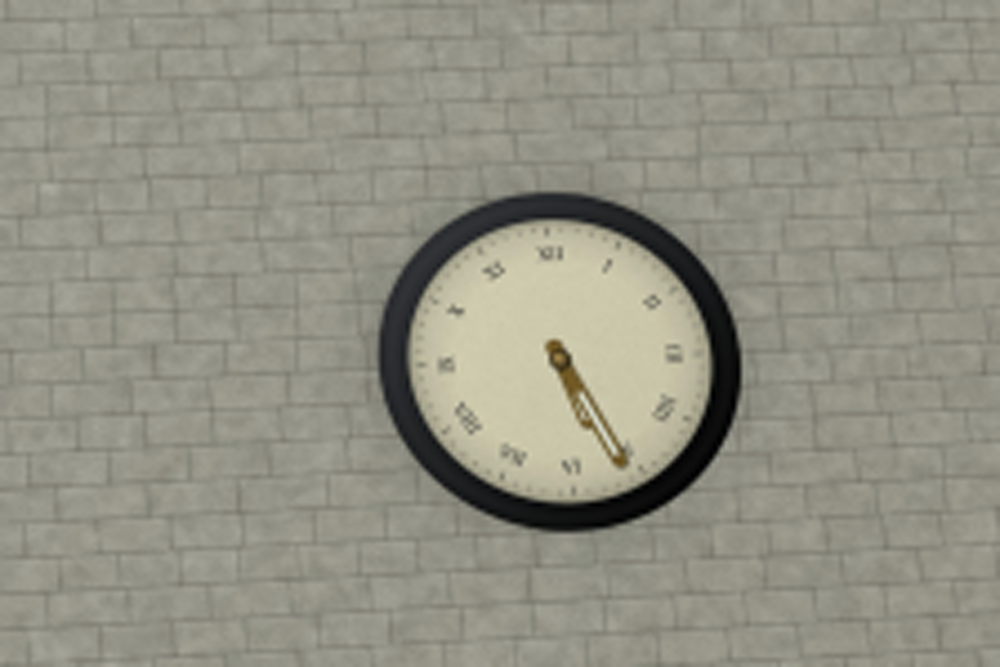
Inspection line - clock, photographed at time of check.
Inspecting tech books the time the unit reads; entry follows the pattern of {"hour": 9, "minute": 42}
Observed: {"hour": 5, "minute": 26}
